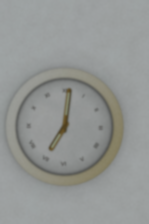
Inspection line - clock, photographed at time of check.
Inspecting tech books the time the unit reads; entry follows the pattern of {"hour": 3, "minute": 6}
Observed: {"hour": 7, "minute": 1}
